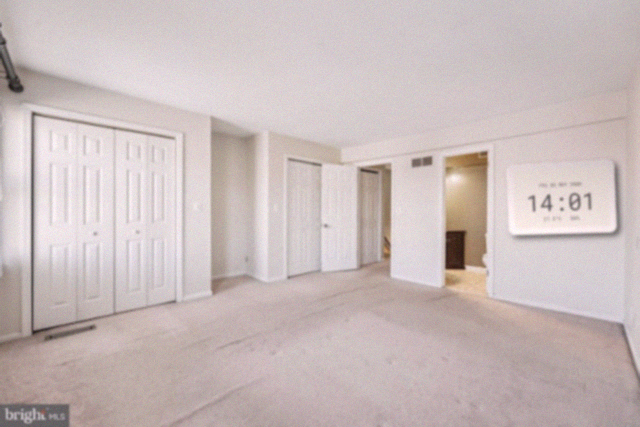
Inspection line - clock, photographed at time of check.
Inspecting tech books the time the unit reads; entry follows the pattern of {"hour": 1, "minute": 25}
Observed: {"hour": 14, "minute": 1}
